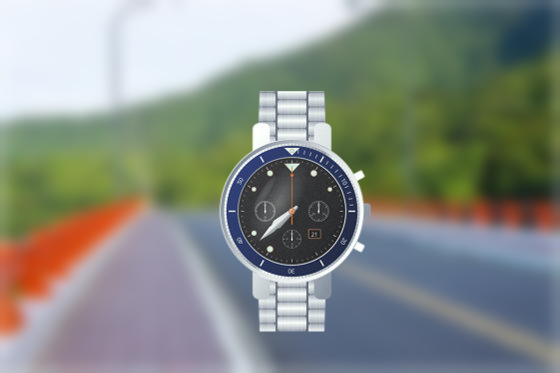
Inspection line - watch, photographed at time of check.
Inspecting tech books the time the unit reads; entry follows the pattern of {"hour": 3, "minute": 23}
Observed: {"hour": 7, "minute": 38}
